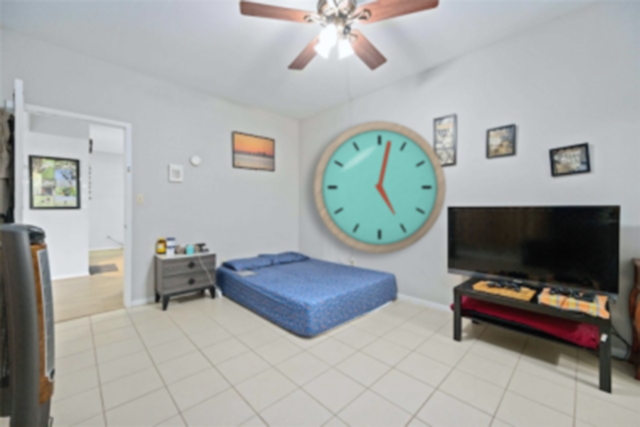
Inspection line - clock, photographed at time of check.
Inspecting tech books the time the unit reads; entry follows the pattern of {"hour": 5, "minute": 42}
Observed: {"hour": 5, "minute": 2}
